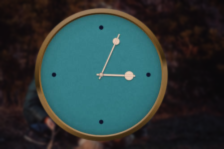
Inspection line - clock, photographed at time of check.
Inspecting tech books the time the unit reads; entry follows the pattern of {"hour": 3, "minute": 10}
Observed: {"hour": 3, "minute": 4}
